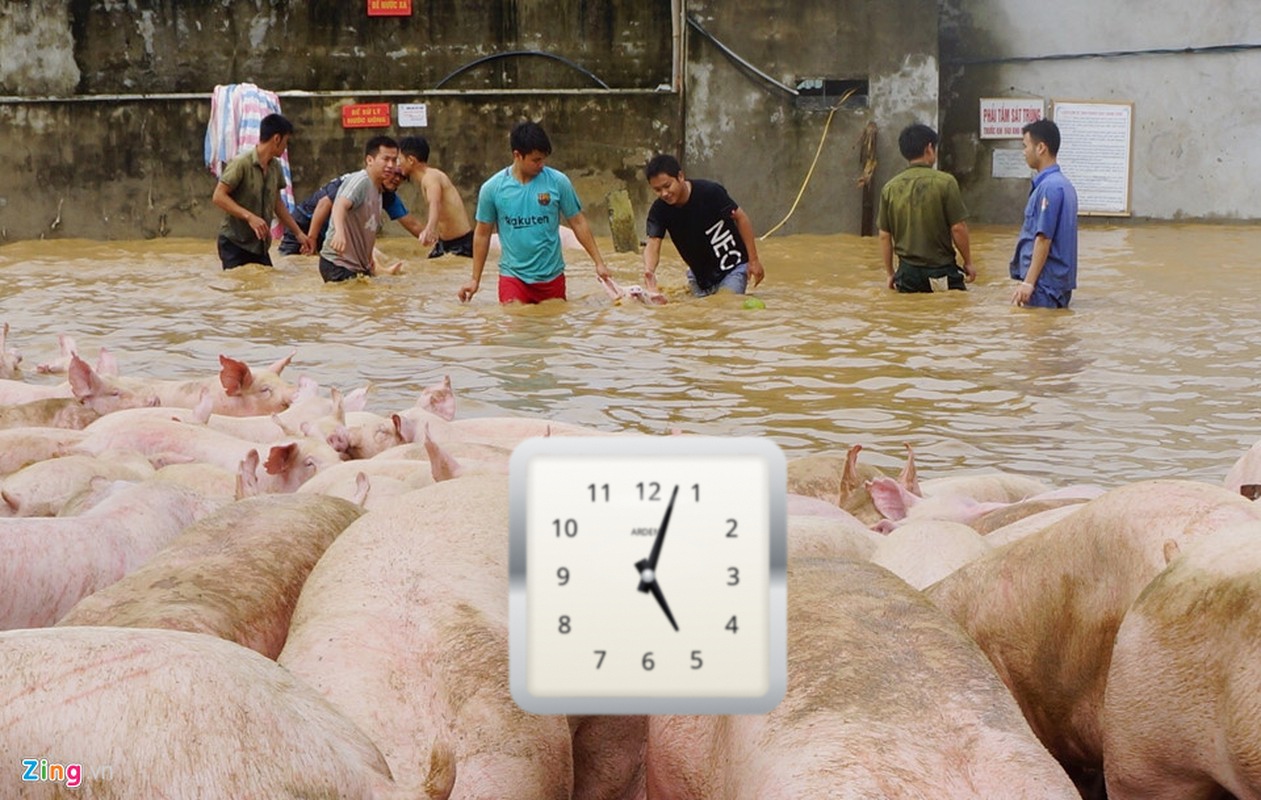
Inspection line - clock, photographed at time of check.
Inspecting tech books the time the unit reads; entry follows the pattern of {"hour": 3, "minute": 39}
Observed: {"hour": 5, "minute": 3}
